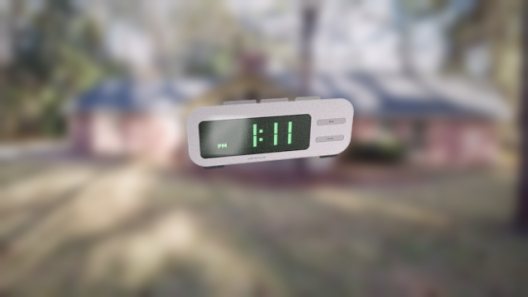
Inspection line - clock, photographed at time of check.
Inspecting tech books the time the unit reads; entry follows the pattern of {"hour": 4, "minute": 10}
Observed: {"hour": 1, "minute": 11}
